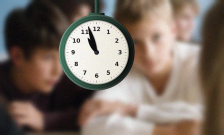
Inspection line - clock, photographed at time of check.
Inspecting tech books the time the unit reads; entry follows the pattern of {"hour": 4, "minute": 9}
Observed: {"hour": 10, "minute": 57}
